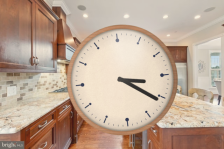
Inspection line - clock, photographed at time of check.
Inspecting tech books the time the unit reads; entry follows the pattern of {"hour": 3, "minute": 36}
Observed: {"hour": 3, "minute": 21}
